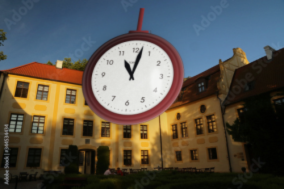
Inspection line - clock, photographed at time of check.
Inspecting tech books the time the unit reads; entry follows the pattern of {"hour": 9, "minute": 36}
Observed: {"hour": 11, "minute": 2}
